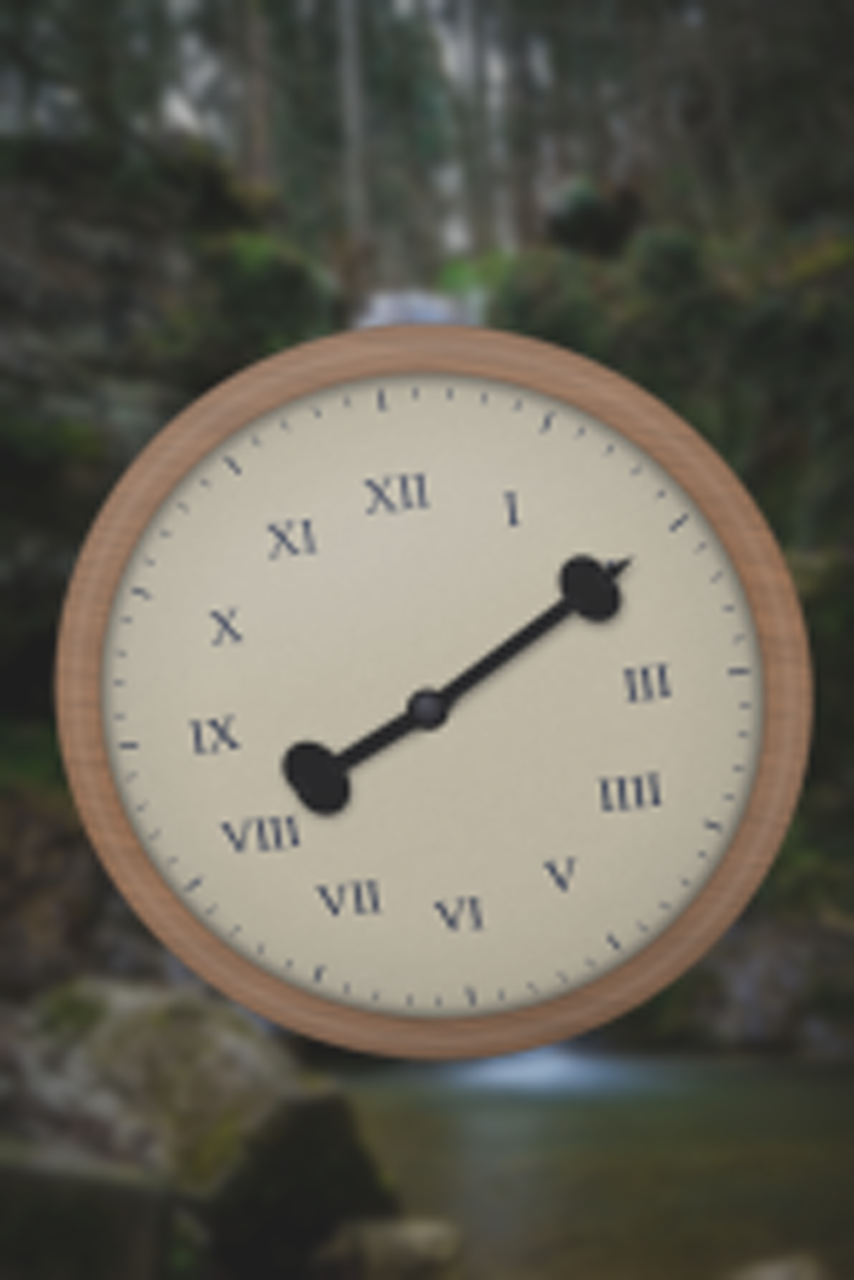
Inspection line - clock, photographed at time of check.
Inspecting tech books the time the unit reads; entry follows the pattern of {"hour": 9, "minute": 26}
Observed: {"hour": 8, "minute": 10}
